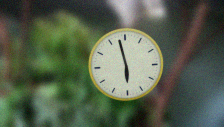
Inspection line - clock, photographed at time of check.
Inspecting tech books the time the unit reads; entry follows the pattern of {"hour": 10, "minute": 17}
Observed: {"hour": 5, "minute": 58}
